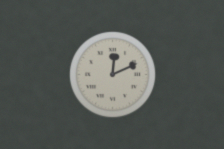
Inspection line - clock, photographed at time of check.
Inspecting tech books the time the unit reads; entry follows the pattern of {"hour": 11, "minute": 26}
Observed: {"hour": 12, "minute": 11}
